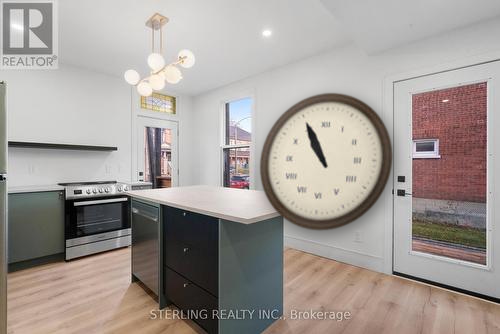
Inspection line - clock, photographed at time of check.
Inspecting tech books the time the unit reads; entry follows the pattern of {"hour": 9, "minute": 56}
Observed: {"hour": 10, "minute": 55}
